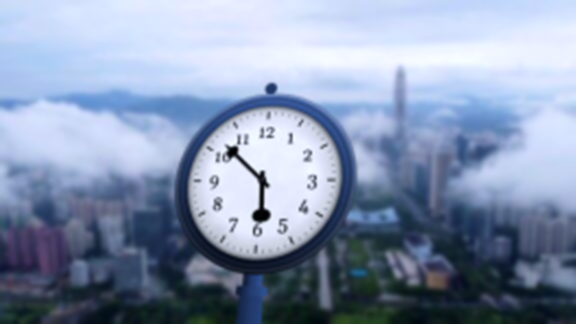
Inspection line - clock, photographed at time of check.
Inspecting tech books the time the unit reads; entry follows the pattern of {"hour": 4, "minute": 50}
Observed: {"hour": 5, "minute": 52}
